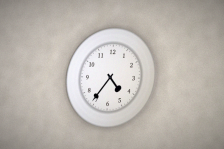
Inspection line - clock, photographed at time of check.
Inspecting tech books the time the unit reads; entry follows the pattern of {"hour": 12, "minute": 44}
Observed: {"hour": 4, "minute": 36}
